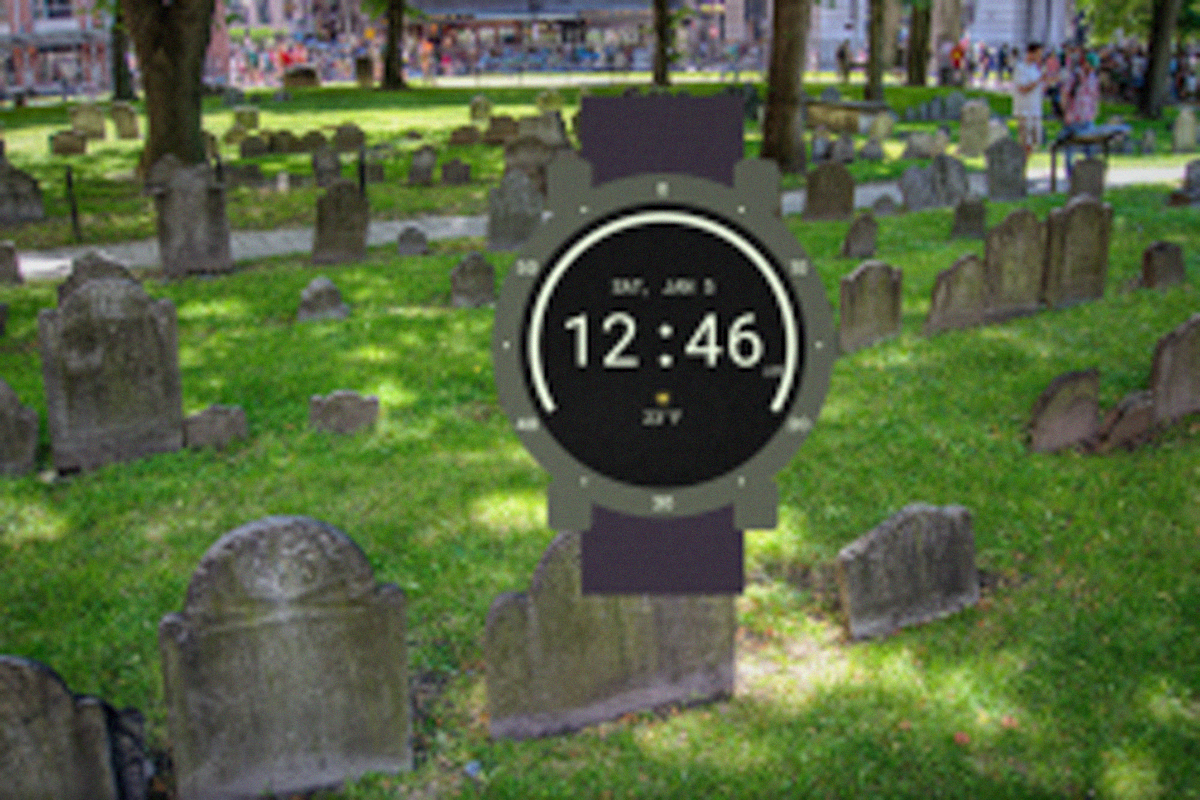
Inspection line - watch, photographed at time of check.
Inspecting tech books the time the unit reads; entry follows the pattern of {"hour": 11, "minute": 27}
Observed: {"hour": 12, "minute": 46}
